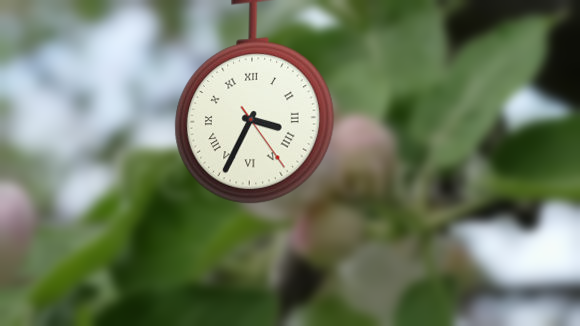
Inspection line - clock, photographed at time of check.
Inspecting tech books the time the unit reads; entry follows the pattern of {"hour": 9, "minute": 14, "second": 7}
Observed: {"hour": 3, "minute": 34, "second": 24}
